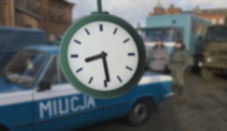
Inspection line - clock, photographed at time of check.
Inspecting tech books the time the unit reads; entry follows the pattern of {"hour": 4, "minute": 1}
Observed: {"hour": 8, "minute": 29}
